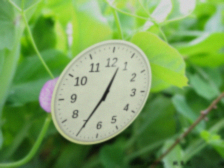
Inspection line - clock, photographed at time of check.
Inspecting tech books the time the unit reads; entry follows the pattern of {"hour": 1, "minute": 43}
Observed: {"hour": 12, "minute": 35}
